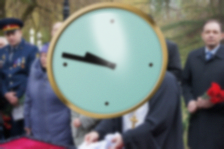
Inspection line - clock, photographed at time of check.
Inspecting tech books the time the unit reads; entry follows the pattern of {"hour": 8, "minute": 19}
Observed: {"hour": 9, "minute": 47}
